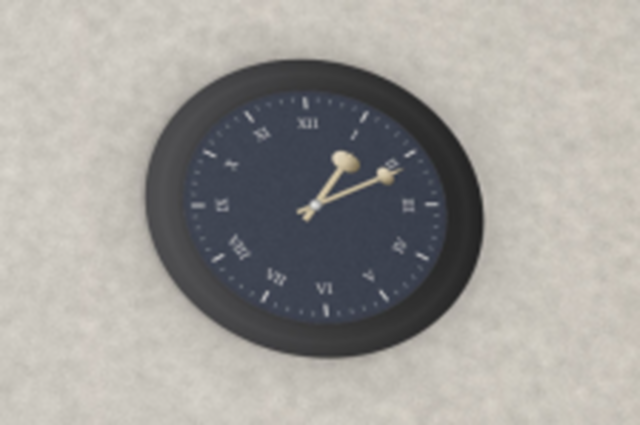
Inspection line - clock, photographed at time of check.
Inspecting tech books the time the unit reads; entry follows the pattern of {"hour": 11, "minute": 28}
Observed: {"hour": 1, "minute": 11}
